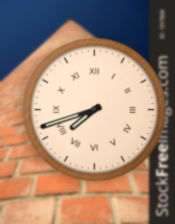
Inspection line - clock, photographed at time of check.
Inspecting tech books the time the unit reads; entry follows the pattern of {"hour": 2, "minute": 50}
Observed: {"hour": 7, "minute": 42}
